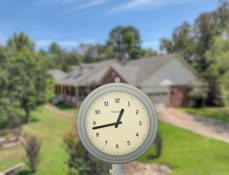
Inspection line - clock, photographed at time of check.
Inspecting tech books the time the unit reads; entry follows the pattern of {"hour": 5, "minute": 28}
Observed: {"hour": 12, "minute": 43}
